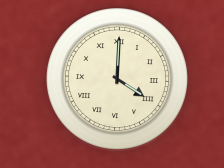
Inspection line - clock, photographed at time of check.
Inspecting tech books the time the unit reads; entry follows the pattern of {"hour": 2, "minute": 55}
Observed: {"hour": 4, "minute": 0}
